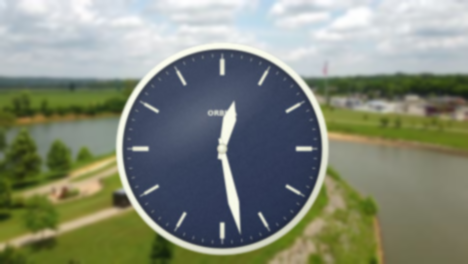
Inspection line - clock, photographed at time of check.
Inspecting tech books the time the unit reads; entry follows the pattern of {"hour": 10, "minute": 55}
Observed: {"hour": 12, "minute": 28}
